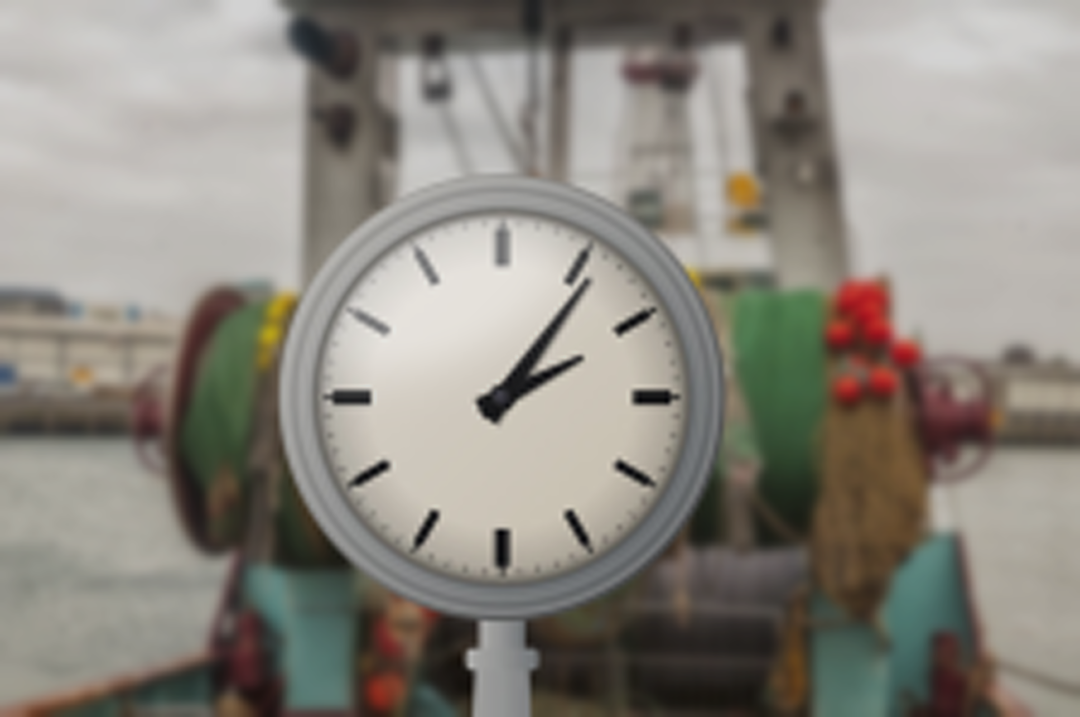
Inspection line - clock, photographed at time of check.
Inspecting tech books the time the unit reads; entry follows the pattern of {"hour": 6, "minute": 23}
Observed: {"hour": 2, "minute": 6}
